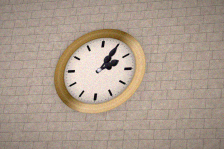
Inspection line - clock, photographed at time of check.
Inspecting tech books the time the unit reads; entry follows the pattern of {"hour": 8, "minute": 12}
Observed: {"hour": 2, "minute": 5}
